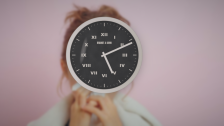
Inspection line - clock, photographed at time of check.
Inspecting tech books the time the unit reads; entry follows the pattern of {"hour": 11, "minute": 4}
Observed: {"hour": 5, "minute": 11}
